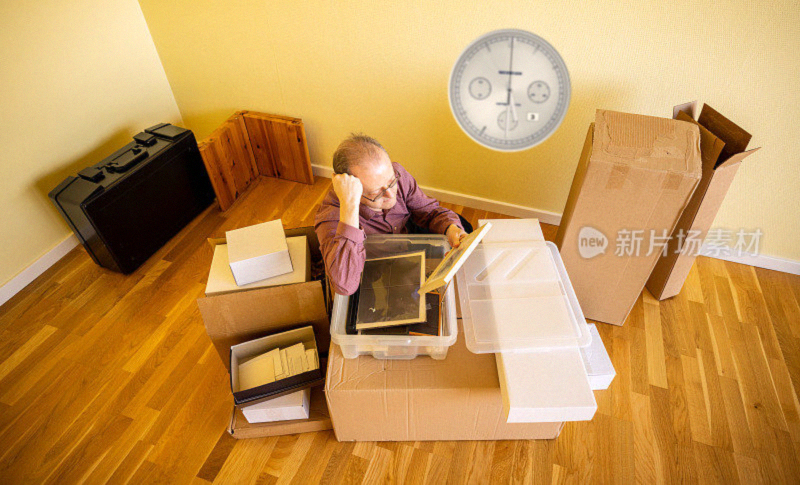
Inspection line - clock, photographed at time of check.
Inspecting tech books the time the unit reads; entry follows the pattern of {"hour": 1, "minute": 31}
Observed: {"hour": 5, "minute": 30}
